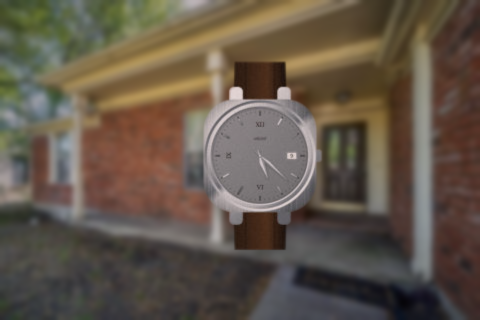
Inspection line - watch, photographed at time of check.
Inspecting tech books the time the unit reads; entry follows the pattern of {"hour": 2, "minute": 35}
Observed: {"hour": 5, "minute": 22}
